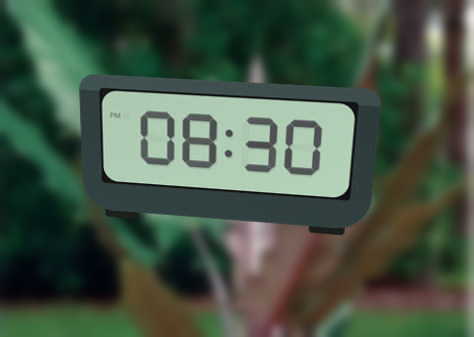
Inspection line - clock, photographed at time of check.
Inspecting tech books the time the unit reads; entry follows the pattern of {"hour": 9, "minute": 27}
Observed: {"hour": 8, "minute": 30}
